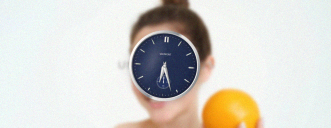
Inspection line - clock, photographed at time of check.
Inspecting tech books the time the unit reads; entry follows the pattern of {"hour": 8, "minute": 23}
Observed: {"hour": 6, "minute": 27}
